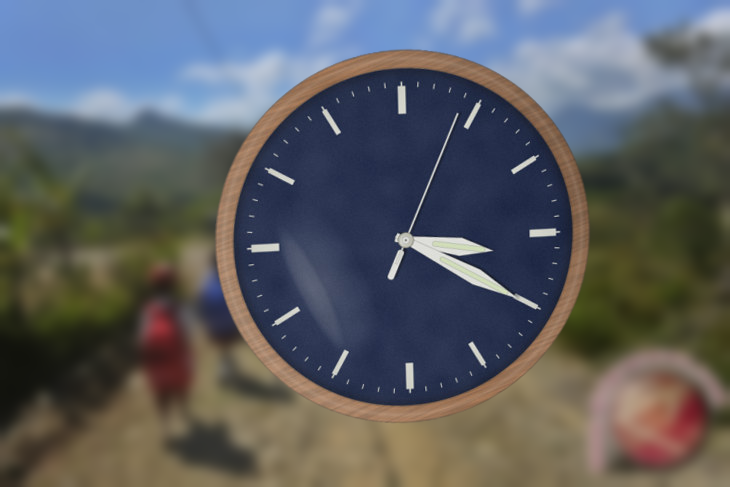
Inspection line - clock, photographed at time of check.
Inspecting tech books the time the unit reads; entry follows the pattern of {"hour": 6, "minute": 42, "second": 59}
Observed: {"hour": 3, "minute": 20, "second": 4}
